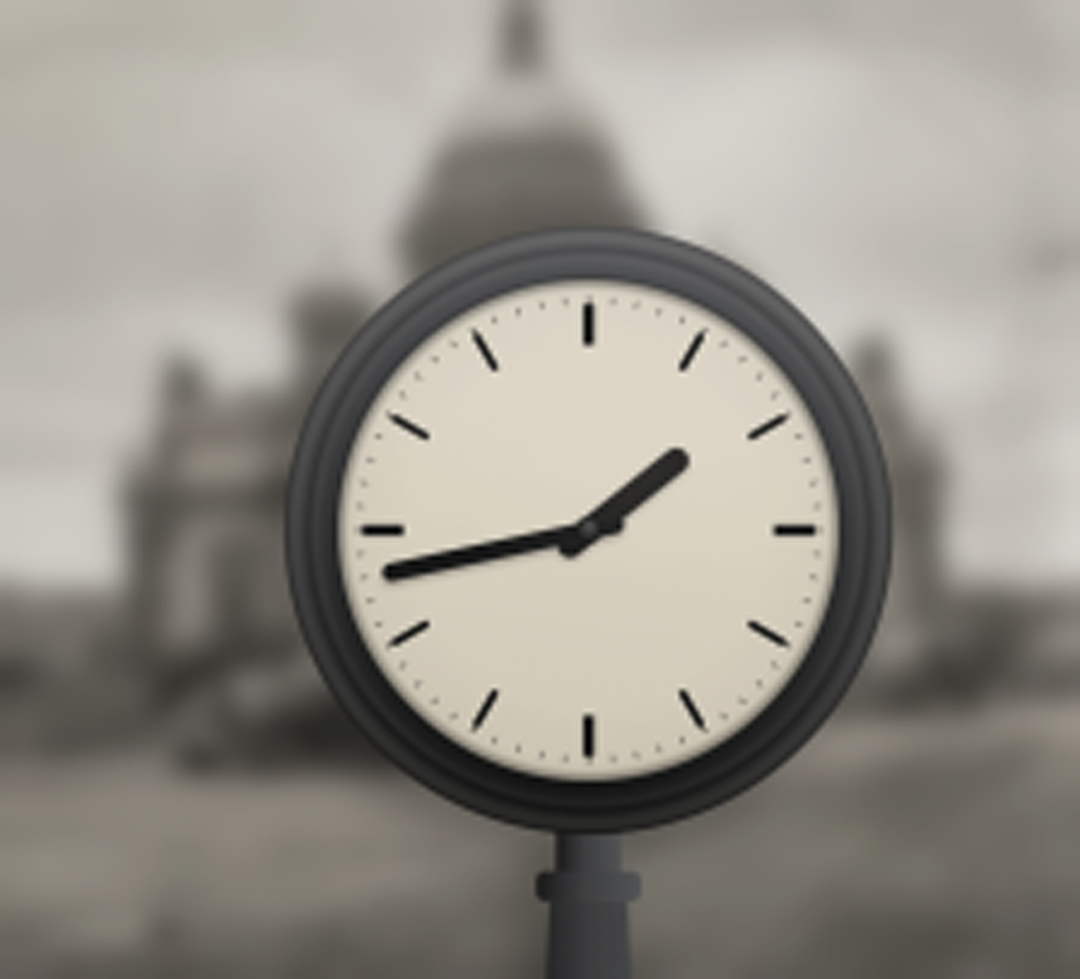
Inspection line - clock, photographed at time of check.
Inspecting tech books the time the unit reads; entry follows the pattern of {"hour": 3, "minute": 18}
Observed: {"hour": 1, "minute": 43}
